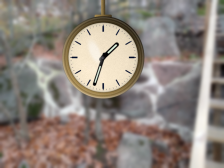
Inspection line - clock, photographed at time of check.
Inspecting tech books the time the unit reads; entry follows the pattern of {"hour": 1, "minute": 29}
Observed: {"hour": 1, "minute": 33}
